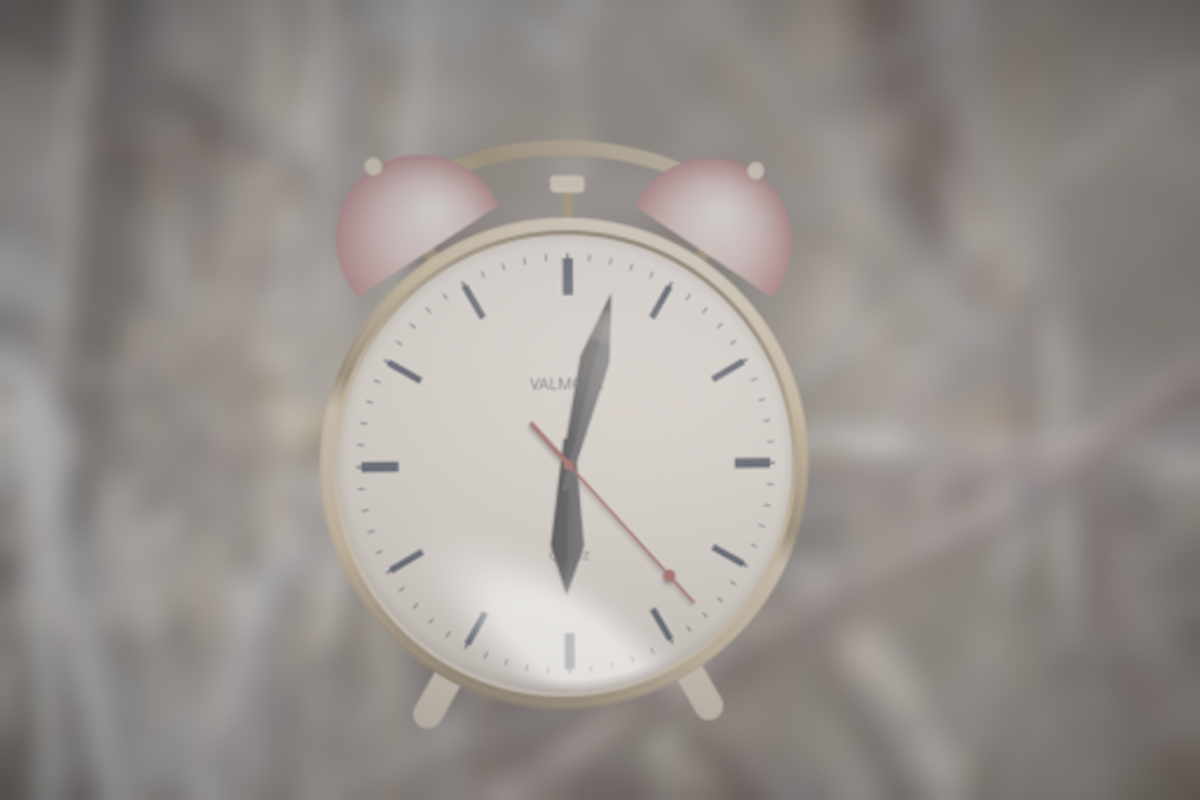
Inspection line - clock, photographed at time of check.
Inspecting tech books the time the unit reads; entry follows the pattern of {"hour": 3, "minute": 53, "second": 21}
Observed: {"hour": 6, "minute": 2, "second": 23}
